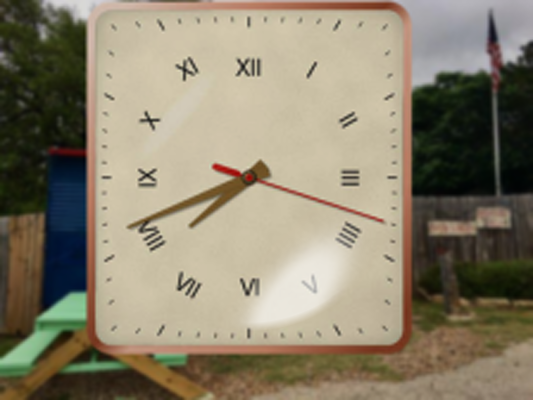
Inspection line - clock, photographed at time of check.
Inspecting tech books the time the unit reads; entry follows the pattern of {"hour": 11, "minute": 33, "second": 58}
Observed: {"hour": 7, "minute": 41, "second": 18}
